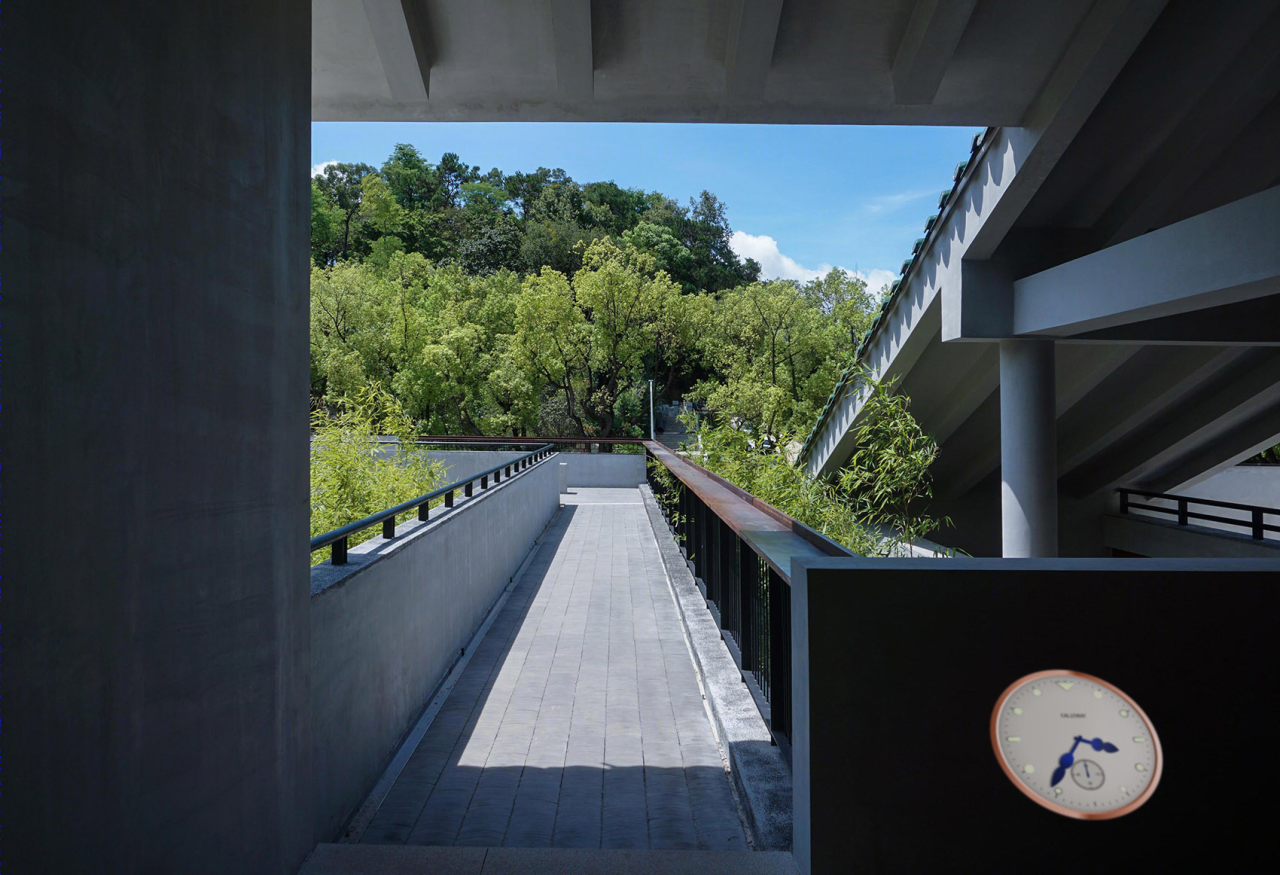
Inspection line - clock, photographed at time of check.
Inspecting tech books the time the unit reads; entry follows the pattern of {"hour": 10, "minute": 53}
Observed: {"hour": 3, "minute": 36}
